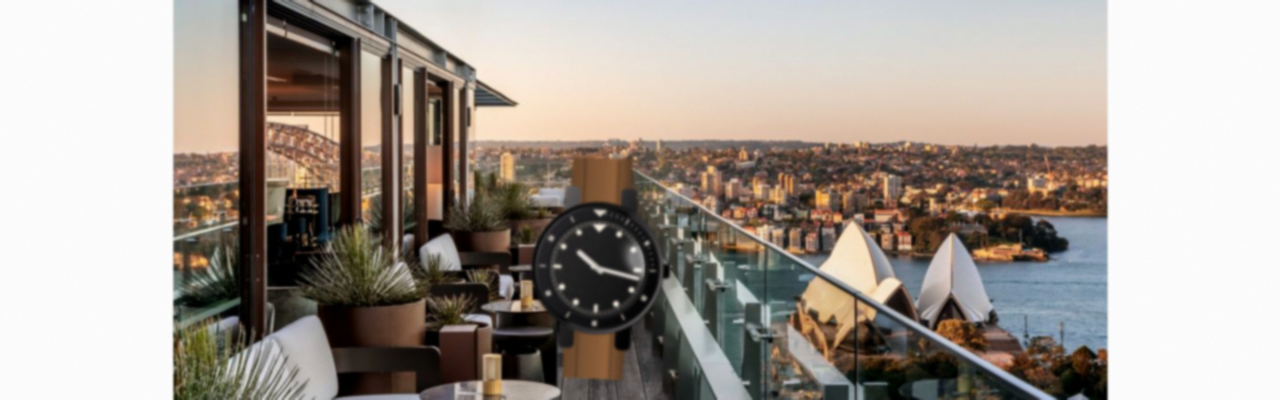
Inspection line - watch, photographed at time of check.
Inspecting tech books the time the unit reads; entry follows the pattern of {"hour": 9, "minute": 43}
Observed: {"hour": 10, "minute": 17}
